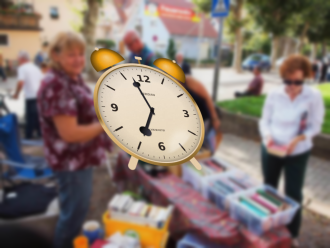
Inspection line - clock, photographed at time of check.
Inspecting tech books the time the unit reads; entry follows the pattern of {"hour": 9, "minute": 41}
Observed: {"hour": 6, "minute": 57}
